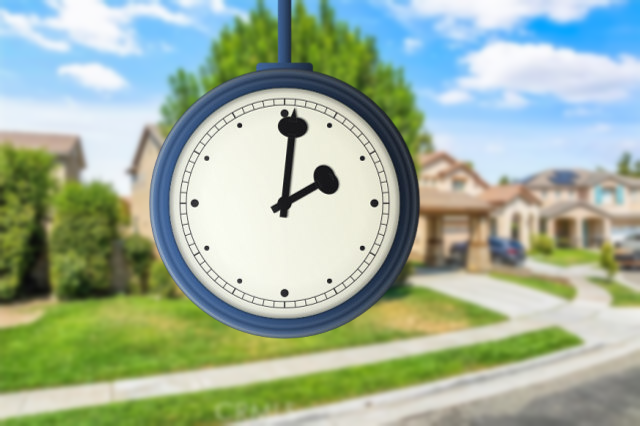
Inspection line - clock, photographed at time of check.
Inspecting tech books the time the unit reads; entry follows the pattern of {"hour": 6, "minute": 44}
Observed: {"hour": 2, "minute": 1}
